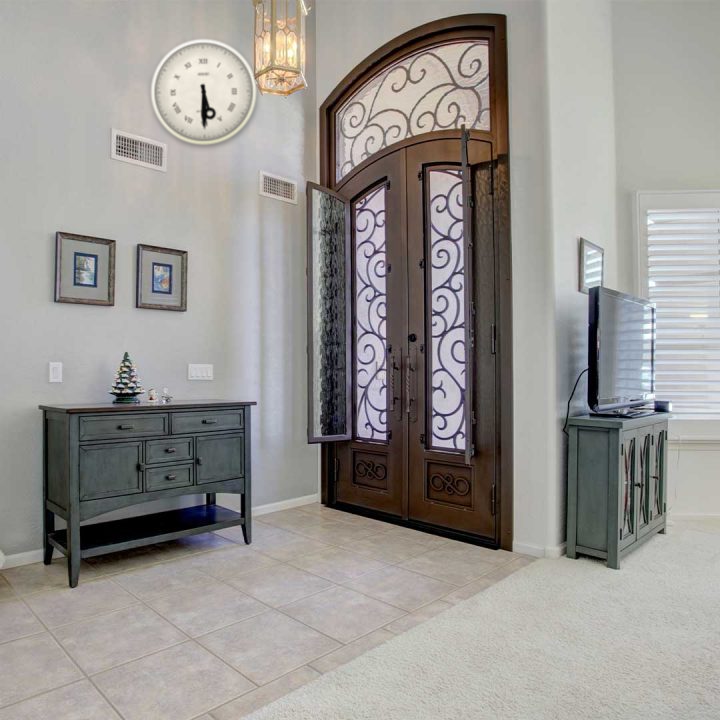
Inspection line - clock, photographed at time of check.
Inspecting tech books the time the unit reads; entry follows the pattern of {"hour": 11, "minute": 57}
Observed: {"hour": 5, "minute": 30}
